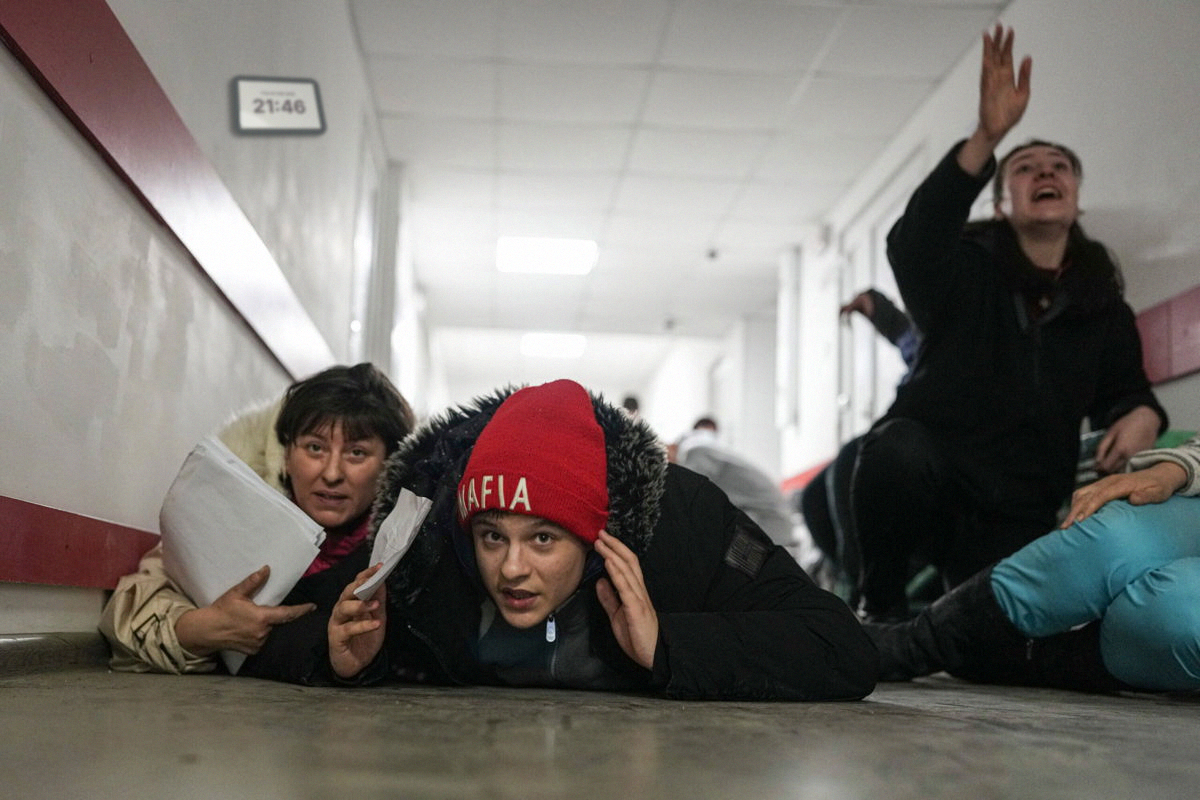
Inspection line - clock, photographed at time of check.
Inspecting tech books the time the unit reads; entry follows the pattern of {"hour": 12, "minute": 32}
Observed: {"hour": 21, "minute": 46}
